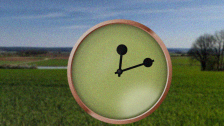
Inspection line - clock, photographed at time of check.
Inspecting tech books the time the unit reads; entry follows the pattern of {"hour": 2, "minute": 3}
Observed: {"hour": 12, "minute": 12}
